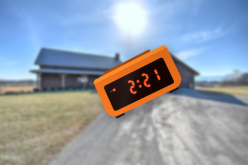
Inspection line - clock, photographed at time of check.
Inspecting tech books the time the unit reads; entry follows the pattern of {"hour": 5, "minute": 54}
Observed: {"hour": 2, "minute": 21}
